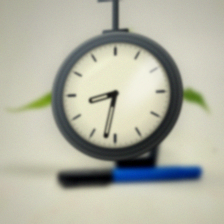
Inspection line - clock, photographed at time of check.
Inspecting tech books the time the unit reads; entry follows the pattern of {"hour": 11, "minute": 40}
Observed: {"hour": 8, "minute": 32}
